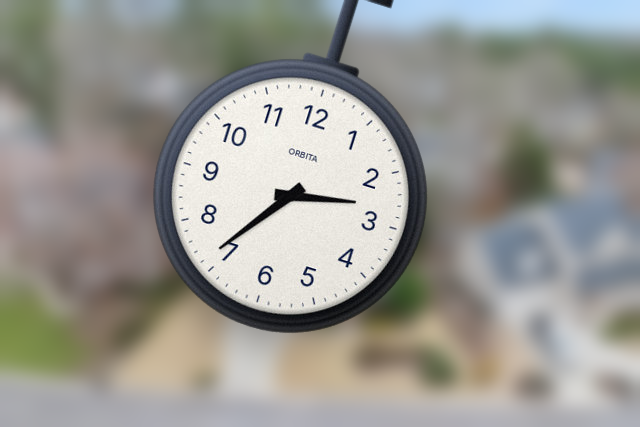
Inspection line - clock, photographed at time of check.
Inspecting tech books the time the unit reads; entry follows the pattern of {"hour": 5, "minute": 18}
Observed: {"hour": 2, "minute": 36}
